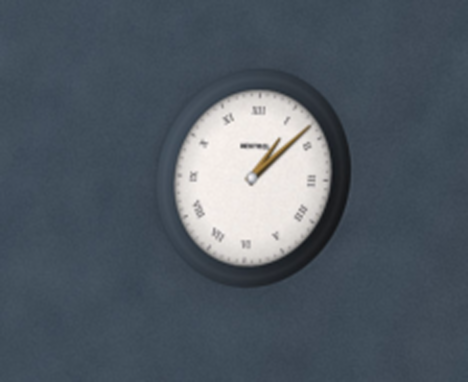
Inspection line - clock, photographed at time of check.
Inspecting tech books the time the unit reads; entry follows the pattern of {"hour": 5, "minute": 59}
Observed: {"hour": 1, "minute": 8}
